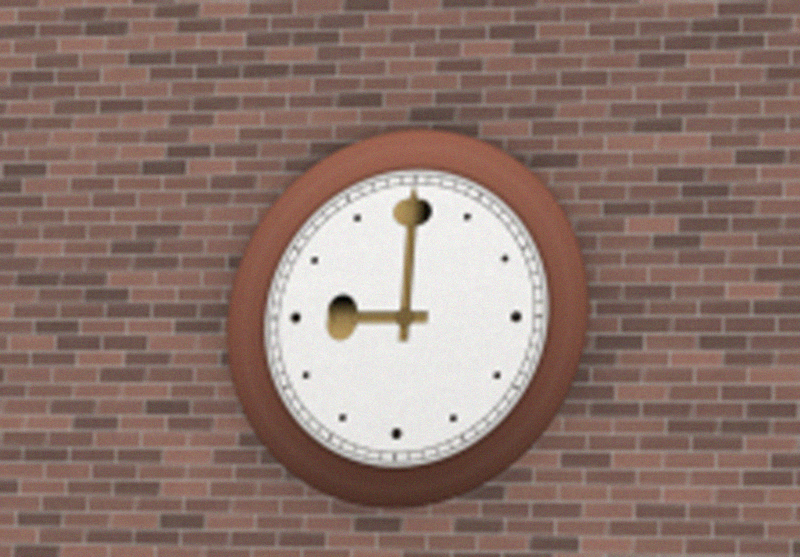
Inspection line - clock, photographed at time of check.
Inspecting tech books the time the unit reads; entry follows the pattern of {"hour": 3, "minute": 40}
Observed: {"hour": 9, "minute": 0}
